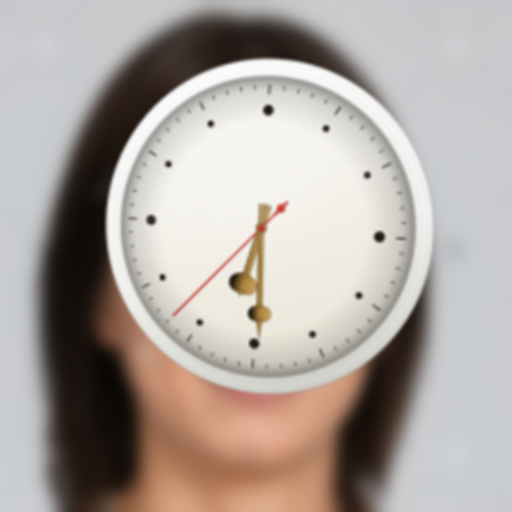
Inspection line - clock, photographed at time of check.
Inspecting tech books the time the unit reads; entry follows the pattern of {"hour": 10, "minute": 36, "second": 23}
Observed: {"hour": 6, "minute": 29, "second": 37}
